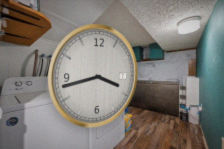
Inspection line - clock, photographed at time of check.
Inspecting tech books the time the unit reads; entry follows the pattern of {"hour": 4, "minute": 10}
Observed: {"hour": 3, "minute": 43}
